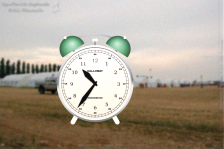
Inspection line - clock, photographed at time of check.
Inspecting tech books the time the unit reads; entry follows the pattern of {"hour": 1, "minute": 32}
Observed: {"hour": 10, "minute": 36}
